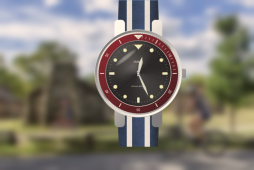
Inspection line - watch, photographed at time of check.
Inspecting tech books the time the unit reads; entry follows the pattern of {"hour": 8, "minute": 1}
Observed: {"hour": 12, "minute": 26}
